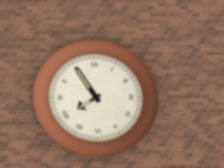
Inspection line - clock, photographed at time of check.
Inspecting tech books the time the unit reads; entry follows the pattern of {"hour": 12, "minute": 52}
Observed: {"hour": 7, "minute": 55}
